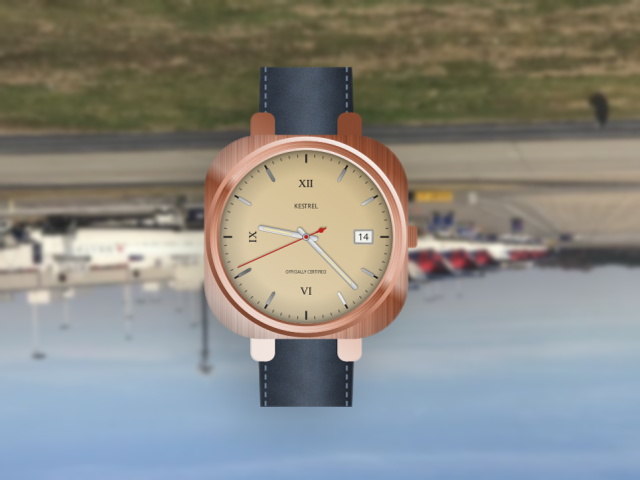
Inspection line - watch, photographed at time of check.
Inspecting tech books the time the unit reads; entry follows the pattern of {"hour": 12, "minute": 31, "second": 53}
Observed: {"hour": 9, "minute": 22, "second": 41}
